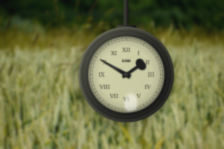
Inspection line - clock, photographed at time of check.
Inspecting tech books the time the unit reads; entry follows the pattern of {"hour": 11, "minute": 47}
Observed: {"hour": 1, "minute": 50}
